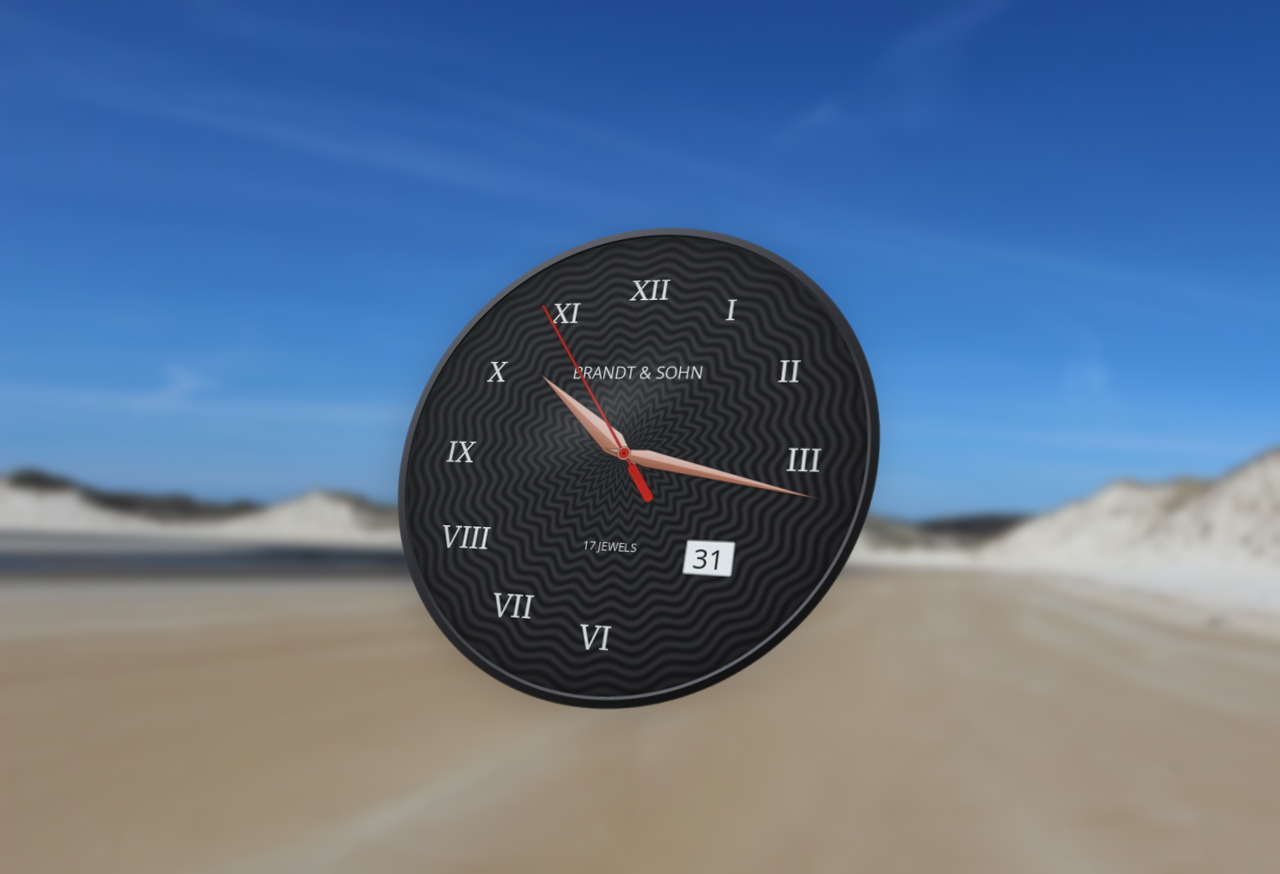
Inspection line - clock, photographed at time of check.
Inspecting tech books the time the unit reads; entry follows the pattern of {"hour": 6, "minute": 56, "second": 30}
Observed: {"hour": 10, "minute": 16, "second": 54}
